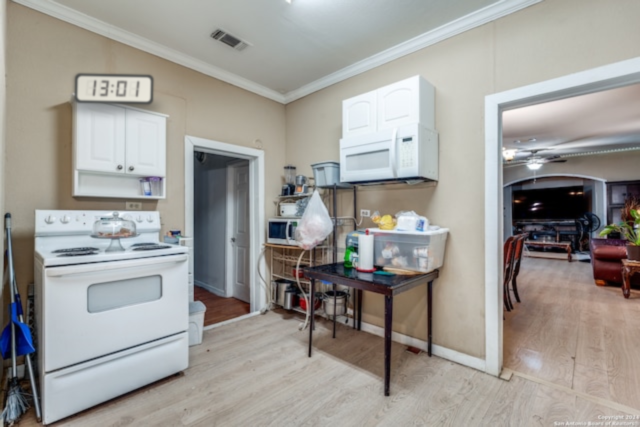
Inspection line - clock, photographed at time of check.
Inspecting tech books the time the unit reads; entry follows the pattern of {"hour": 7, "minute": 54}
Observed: {"hour": 13, "minute": 1}
